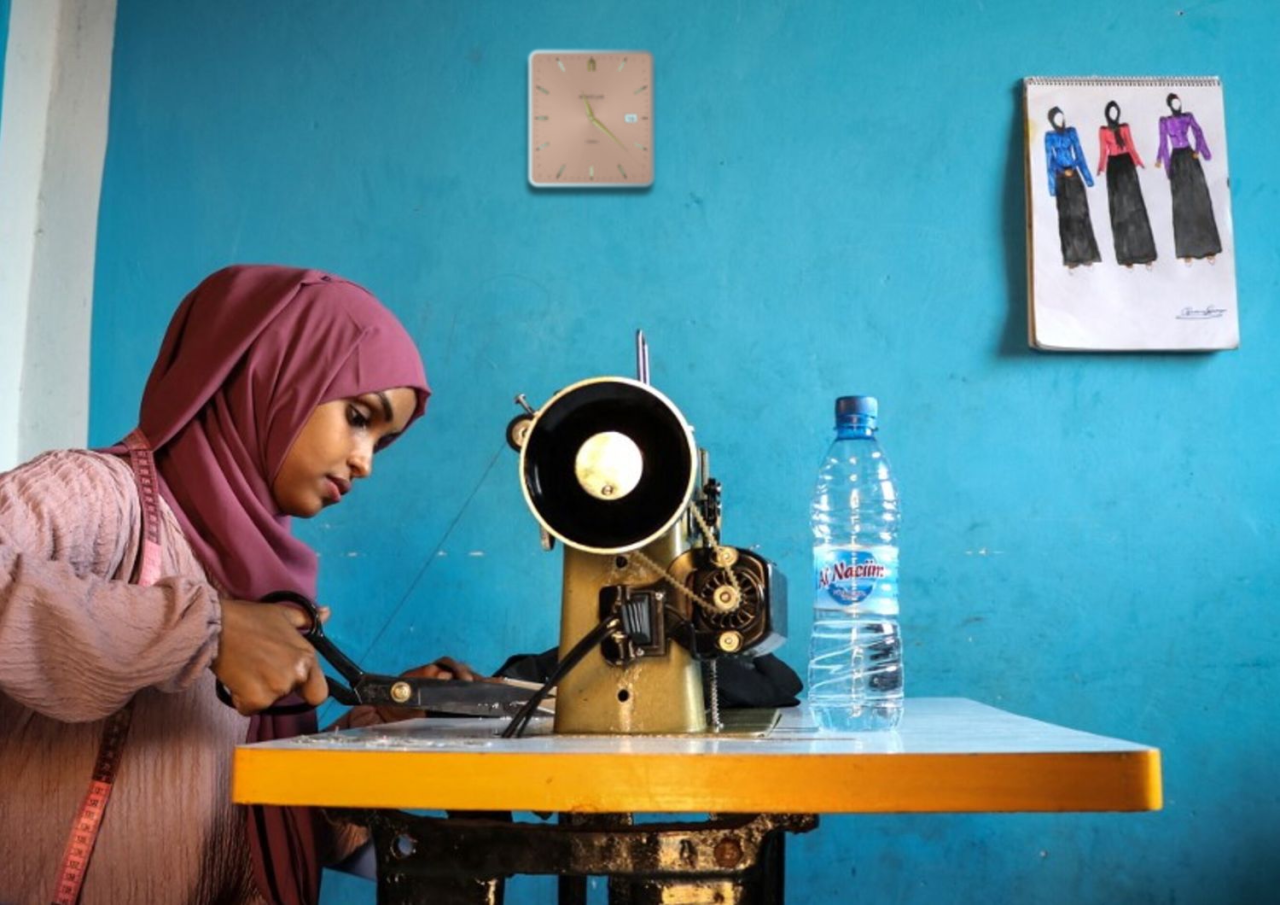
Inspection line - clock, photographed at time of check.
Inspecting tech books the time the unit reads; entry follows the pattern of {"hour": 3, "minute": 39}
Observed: {"hour": 11, "minute": 22}
